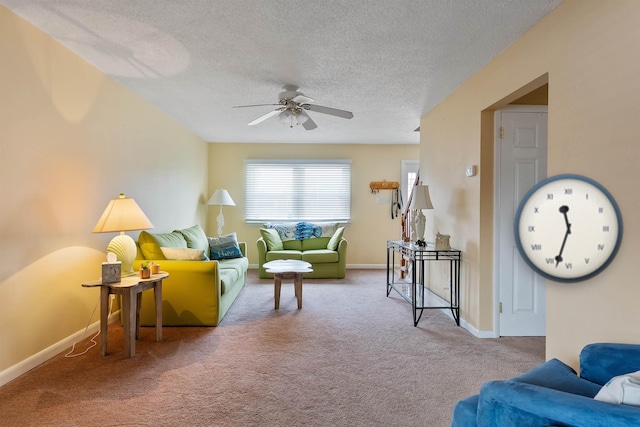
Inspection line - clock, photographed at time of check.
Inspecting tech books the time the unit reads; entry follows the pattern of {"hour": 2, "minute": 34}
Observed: {"hour": 11, "minute": 33}
